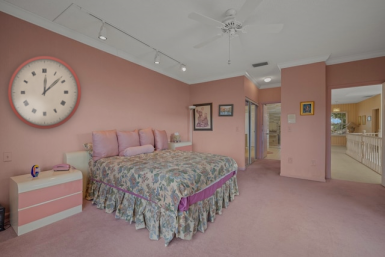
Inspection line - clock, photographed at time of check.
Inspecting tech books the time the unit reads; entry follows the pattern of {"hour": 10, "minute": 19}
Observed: {"hour": 12, "minute": 8}
